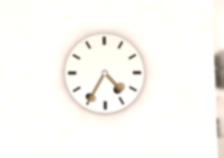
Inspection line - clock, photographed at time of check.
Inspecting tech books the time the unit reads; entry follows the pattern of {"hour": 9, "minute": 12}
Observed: {"hour": 4, "minute": 35}
